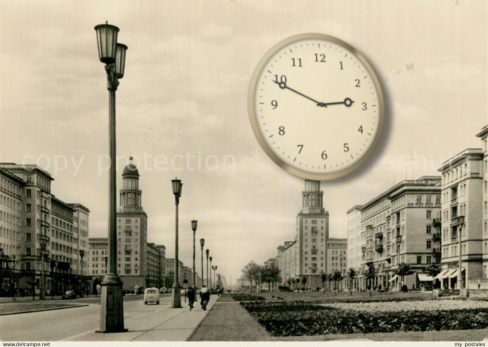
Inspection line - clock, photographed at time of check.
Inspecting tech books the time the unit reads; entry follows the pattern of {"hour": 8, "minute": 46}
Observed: {"hour": 2, "minute": 49}
